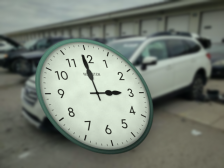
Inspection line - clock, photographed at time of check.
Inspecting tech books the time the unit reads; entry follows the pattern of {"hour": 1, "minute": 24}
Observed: {"hour": 2, "minute": 59}
